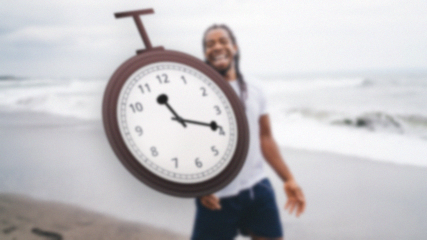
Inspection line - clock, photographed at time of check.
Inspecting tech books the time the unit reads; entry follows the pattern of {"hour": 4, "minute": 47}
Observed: {"hour": 11, "minute": 19}
